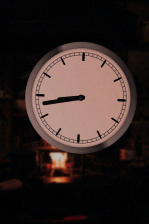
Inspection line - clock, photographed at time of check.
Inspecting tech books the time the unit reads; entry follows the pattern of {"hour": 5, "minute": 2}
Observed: {"hour": 8, "minute": 43}
